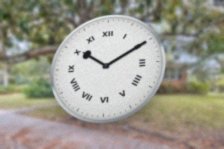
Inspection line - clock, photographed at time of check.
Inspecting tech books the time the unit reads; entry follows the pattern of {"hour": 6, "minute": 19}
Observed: {"hour": 10, "minute": 10}
